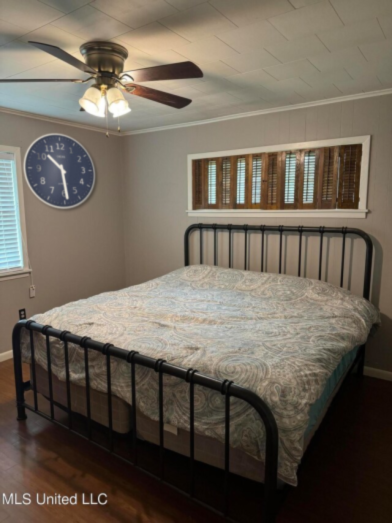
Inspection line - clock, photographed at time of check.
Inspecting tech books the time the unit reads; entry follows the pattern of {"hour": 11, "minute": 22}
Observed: {"hour": 10, "minute": 29}
